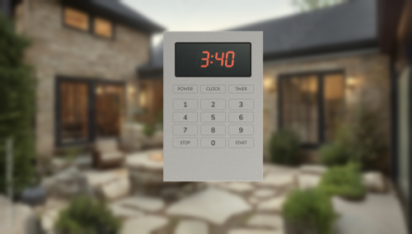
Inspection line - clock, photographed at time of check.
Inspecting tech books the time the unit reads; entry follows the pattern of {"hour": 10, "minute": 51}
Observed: {"hour": 3, "minute": 40}
